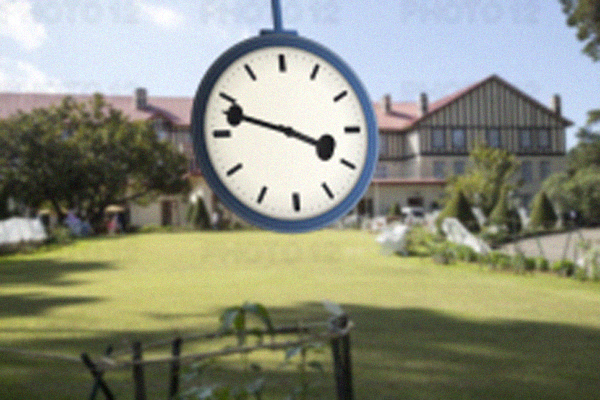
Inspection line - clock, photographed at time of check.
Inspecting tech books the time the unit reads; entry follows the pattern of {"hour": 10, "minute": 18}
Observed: {"hour": 3, "minute": 48}
